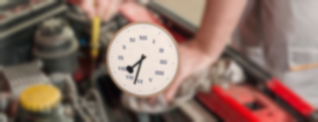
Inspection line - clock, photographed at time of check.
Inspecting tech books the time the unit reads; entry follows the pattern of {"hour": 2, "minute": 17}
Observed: {"hour": 7, "minute": 32}
